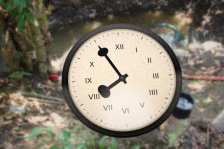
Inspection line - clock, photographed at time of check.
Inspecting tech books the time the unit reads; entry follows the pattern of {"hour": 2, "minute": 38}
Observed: {"hour": 7, "minute": 55}
